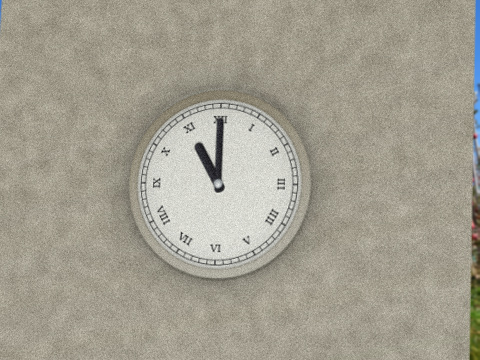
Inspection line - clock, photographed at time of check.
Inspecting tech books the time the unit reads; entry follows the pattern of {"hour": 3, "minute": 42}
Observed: {"hour": 11, "minute": 0}
